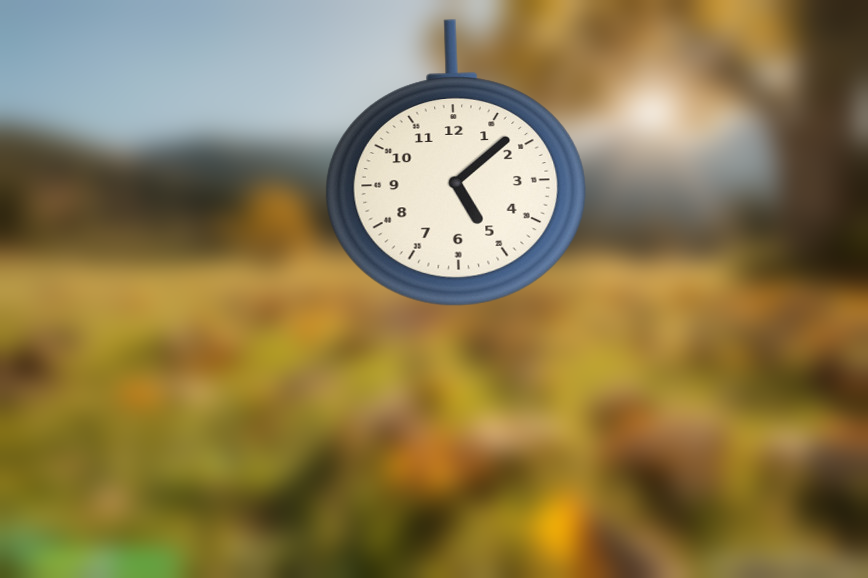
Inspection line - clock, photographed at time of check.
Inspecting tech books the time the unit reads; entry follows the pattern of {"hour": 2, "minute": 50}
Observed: {"hour": 5, "minute": 8}
